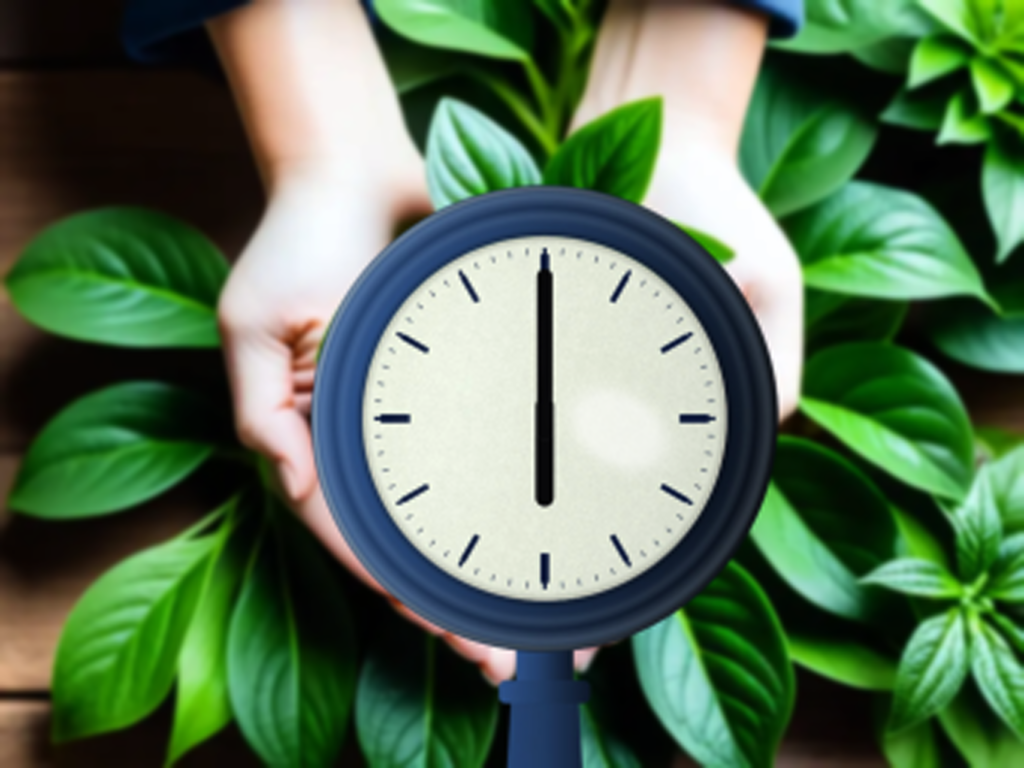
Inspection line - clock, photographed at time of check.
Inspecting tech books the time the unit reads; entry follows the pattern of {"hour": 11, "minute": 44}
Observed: {"hour": 6, "minute": 0}
